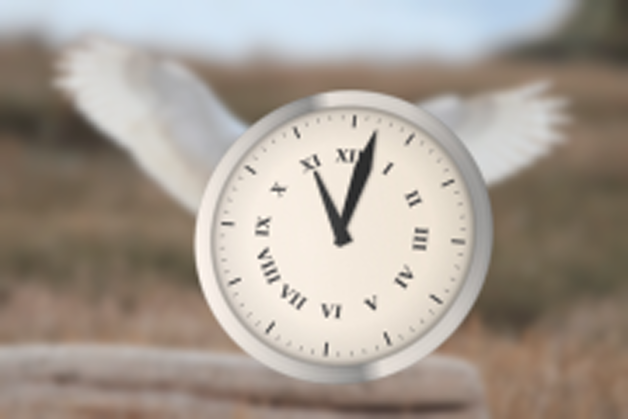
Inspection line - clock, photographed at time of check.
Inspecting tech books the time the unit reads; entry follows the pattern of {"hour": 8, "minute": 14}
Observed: {"hour": 11, "minute": 2}
